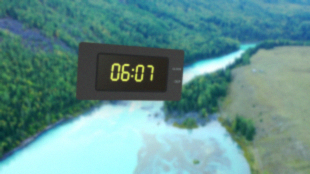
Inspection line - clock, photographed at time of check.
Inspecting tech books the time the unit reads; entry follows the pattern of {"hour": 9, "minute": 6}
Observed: {"hour": 6, "minute": 7}
